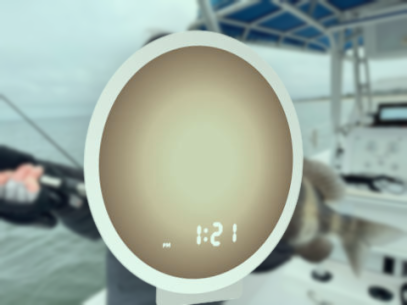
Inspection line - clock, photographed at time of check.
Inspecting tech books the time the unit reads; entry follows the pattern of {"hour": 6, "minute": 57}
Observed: {"hour": 1, "minute": 21}
